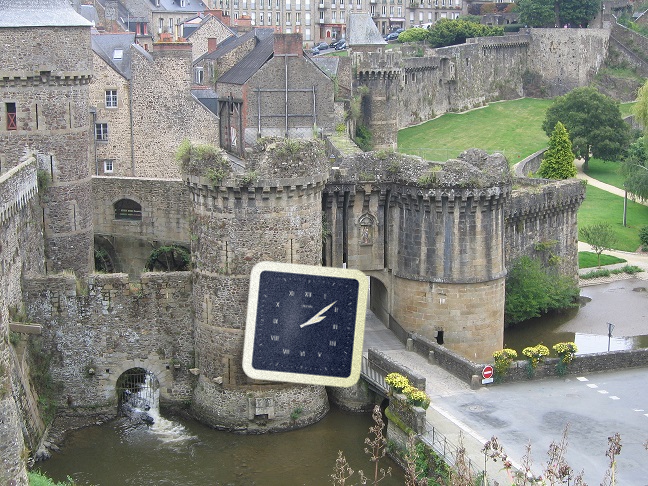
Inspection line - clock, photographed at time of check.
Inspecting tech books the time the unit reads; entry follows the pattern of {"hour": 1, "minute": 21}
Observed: {"hour": 2, "minute": 8}
